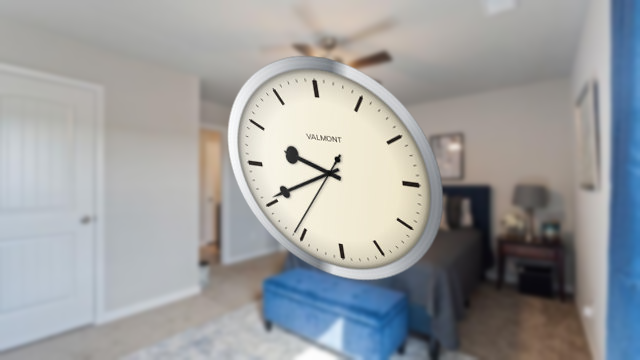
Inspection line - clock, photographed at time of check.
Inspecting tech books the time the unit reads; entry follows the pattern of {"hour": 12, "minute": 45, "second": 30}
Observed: {"hour": 9, "minute": 40, "second": 36}
